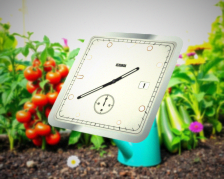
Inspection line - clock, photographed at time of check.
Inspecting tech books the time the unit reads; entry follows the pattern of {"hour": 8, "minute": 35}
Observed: {"hour": 1, "minute": 39}
